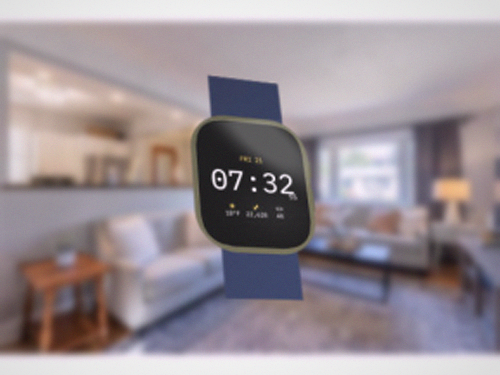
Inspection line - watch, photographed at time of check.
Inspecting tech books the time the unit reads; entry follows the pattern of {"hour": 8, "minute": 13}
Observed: {"hour": 7, "minute": 32}
